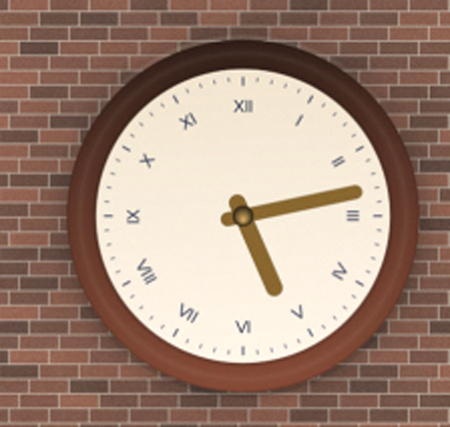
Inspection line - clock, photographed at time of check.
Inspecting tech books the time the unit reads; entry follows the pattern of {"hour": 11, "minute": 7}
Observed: {"hour": 5, "minute": 13}
